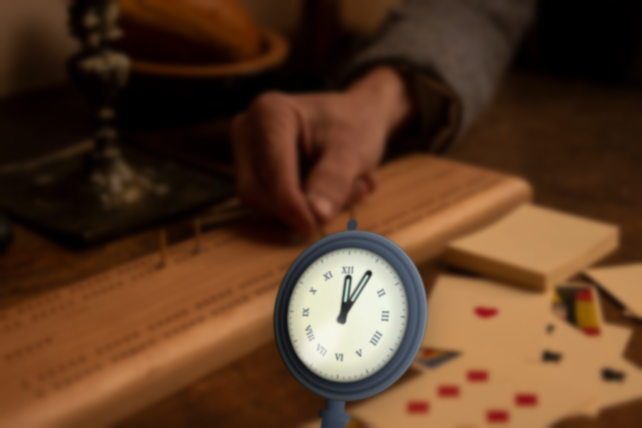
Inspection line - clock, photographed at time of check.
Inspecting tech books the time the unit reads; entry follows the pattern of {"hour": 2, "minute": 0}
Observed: {"hour": 12, "minute": 5}
